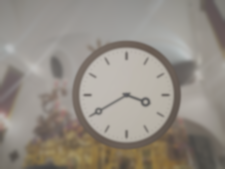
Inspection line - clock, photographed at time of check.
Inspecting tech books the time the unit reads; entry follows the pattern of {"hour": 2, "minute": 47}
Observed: {"hour": 3, "minute": 40}
